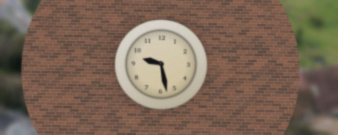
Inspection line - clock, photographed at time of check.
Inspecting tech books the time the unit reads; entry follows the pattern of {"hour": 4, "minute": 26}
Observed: {"hour": 9, "minute": 28}
